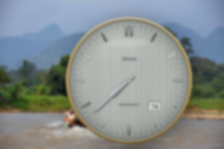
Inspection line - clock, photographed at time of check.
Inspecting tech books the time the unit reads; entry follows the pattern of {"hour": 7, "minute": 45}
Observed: {"hour": 7, "minute": 38}
